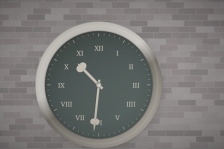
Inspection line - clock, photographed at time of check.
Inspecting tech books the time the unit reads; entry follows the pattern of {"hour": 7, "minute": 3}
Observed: {"hour": 10, "minute": 31}
